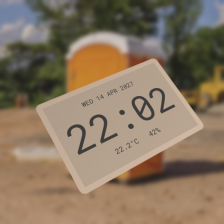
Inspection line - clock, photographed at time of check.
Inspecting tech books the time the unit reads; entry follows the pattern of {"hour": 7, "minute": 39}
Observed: {"hour": 22, "minute": 2}
